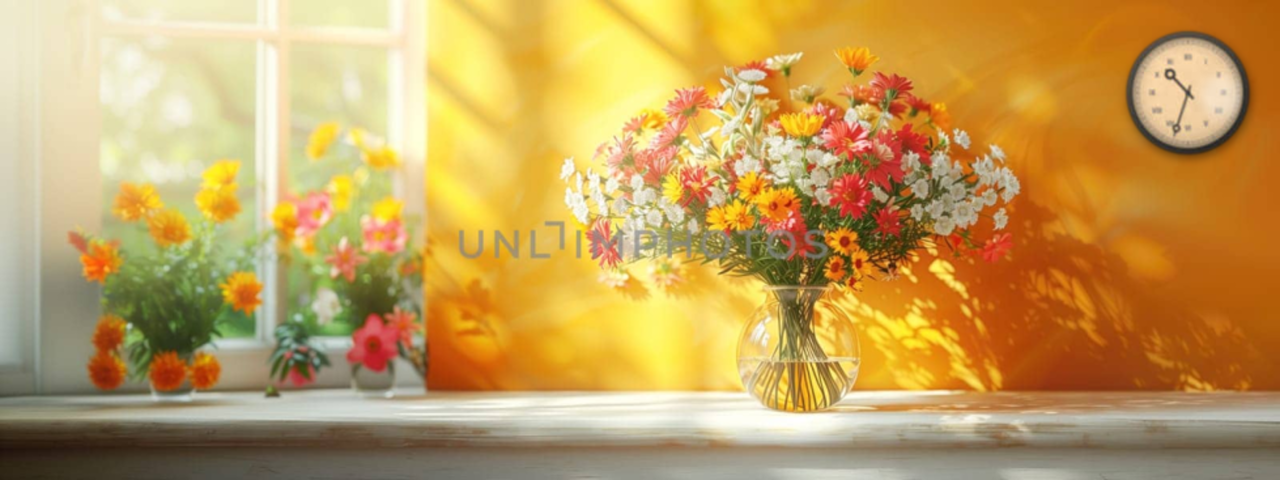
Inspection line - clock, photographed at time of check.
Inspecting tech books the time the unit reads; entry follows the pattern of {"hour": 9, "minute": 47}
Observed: {"hour": 10, "minute": 33}
